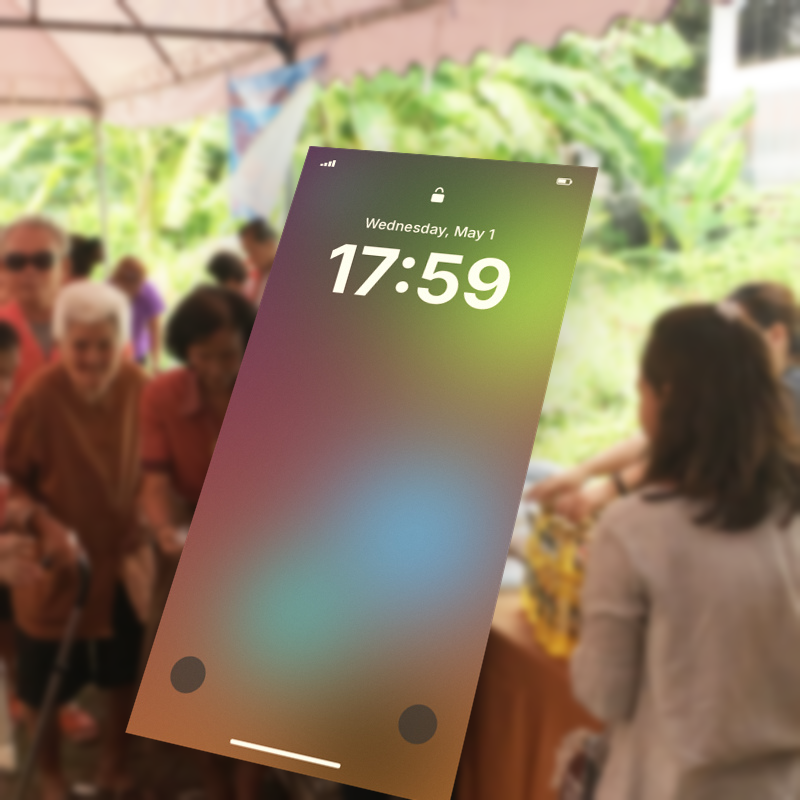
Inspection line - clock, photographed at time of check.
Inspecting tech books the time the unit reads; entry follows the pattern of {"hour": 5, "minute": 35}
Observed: {"hour": 17, "minute": 59}
